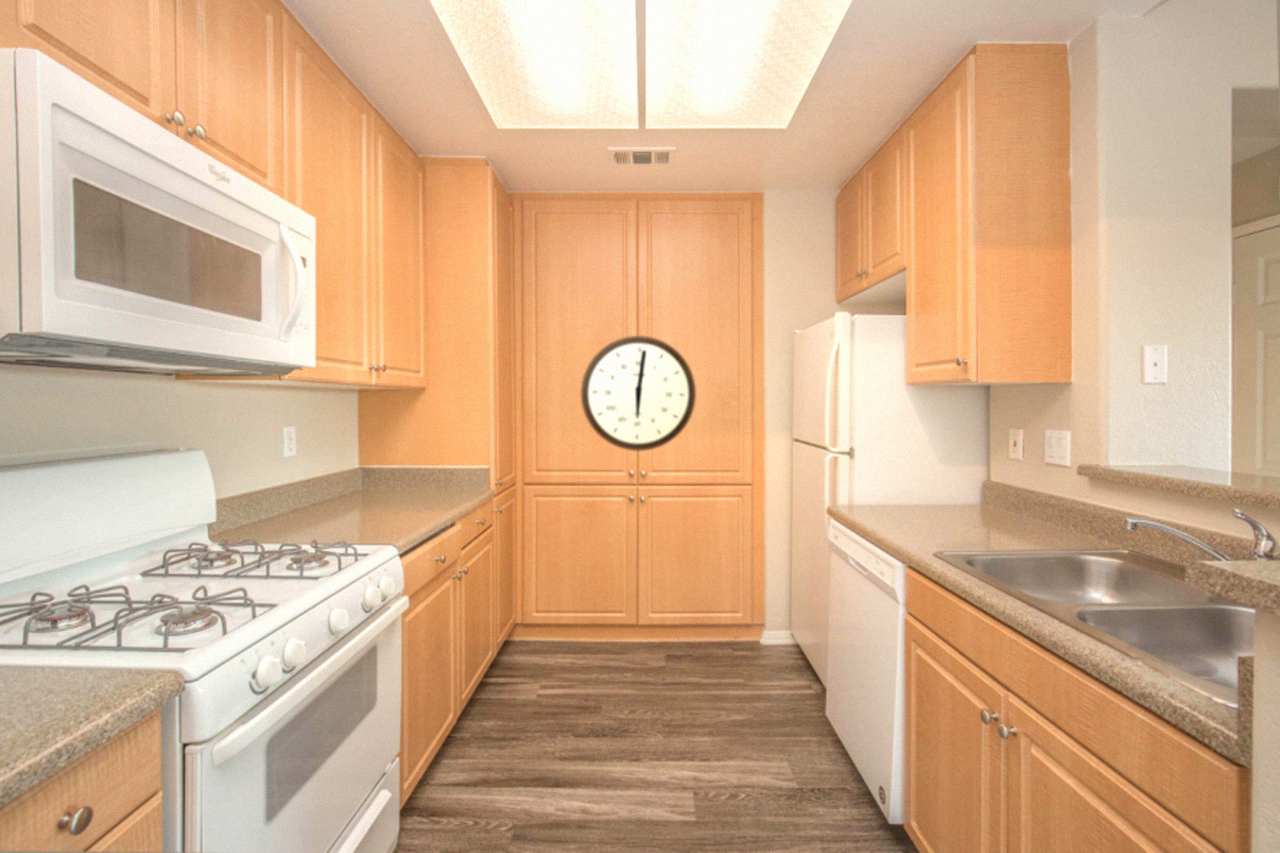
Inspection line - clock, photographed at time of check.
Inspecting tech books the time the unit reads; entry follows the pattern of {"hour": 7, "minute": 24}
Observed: {"hour": 6, "minute": 1}
